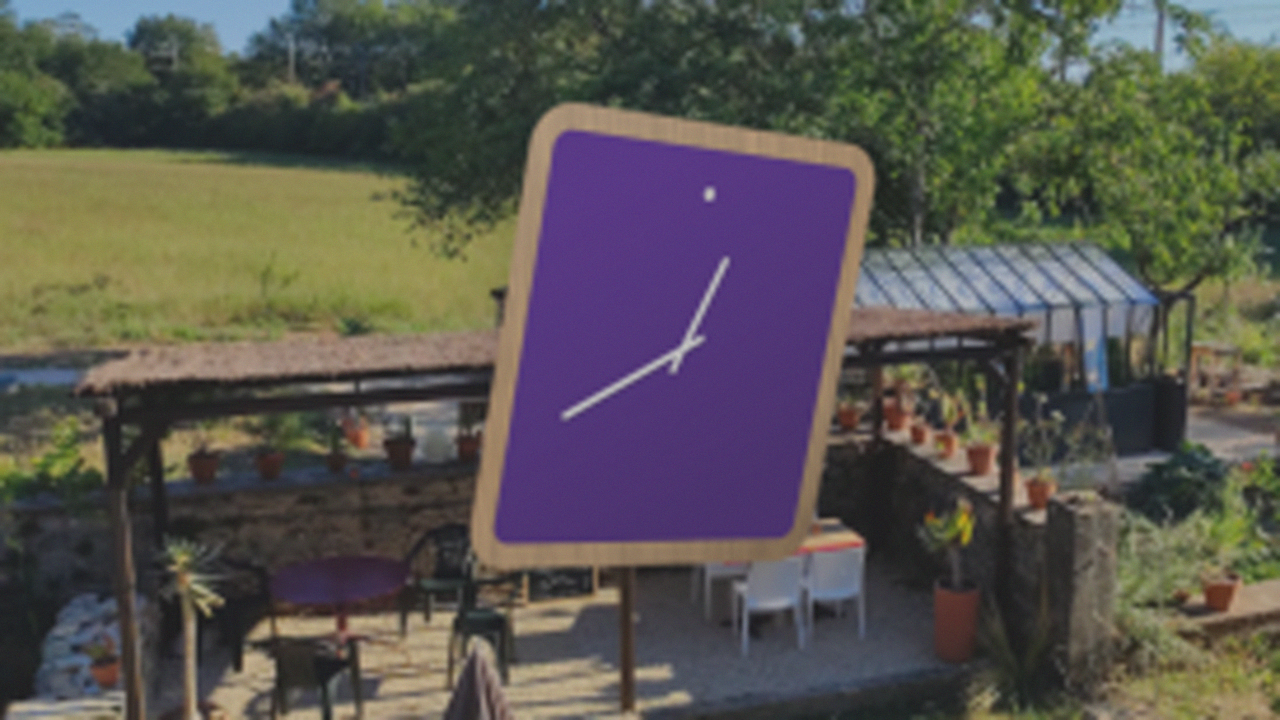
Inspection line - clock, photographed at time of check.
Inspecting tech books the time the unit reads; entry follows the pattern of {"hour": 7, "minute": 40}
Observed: {"hour": 12, "minute": 40}
